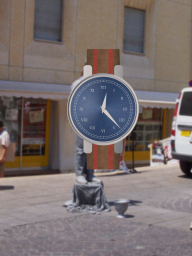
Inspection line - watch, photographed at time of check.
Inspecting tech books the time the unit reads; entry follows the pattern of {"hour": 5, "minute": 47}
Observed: {"hour": 12, "minute": 23}
